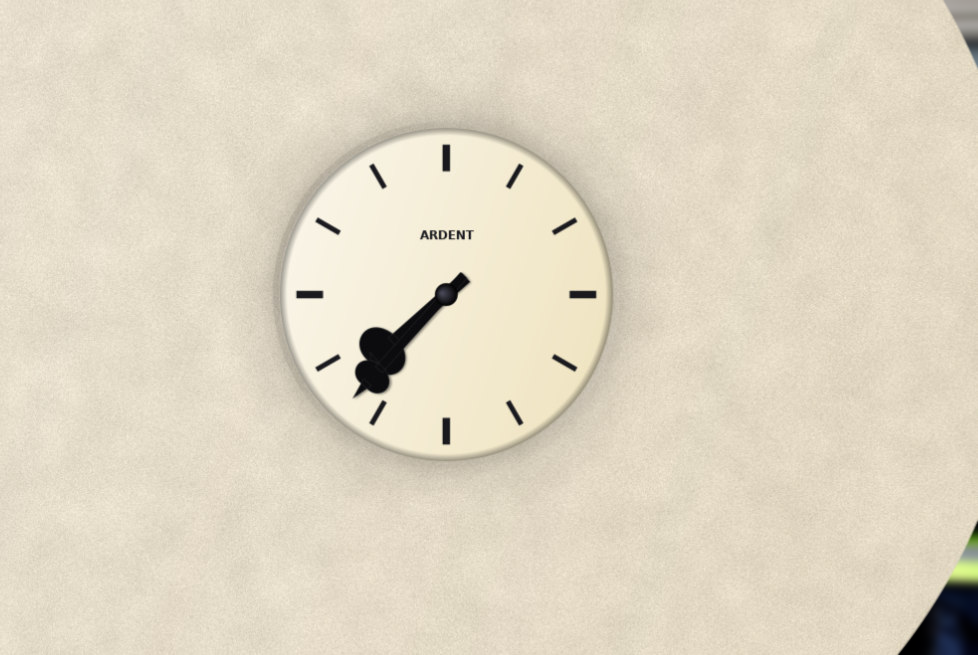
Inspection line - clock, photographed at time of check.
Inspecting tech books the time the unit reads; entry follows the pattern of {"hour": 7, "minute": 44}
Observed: {"hour": 7, "minute": 37}
